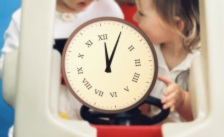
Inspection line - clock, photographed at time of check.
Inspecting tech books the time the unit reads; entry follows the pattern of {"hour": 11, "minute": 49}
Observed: {"hour": 12, "minute": 5}
